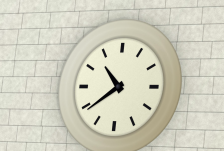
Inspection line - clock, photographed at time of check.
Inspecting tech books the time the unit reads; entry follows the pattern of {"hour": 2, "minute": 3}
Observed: {"hour": 10, "minute": 39}
